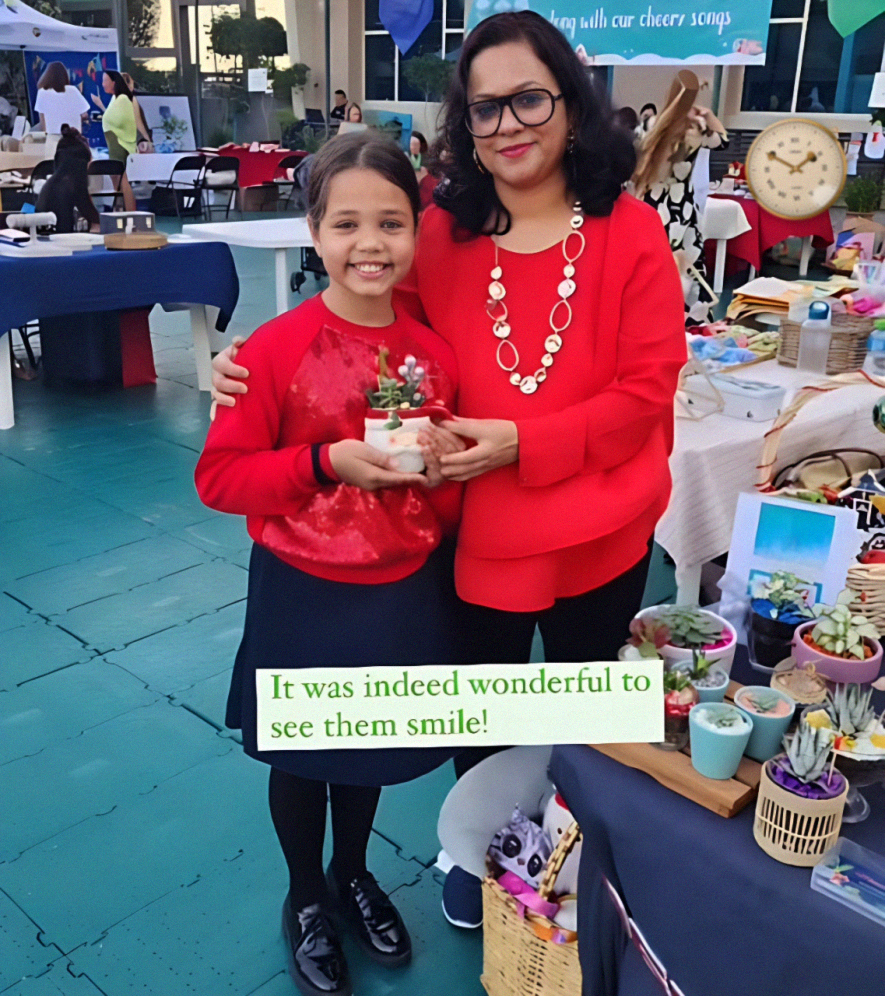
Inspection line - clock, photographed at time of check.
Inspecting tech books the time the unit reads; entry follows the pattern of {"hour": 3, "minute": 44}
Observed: {"hour": 1, "minute": 50}
